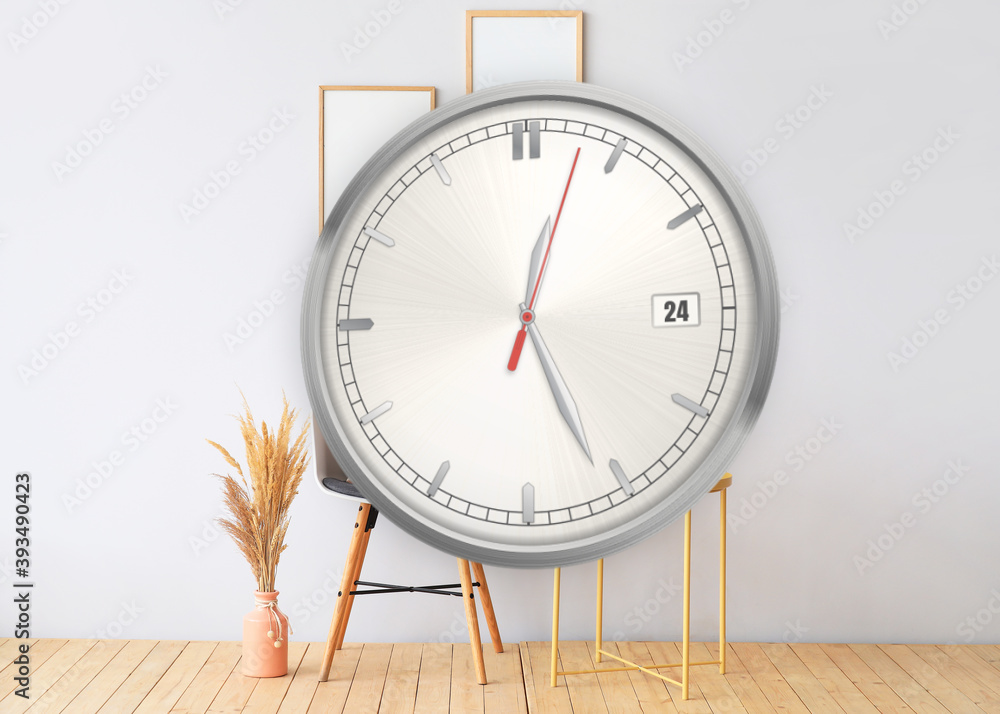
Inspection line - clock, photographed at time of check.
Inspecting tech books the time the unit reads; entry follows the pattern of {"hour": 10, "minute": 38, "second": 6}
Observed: {"hour": 12, "minute": 26, "second": 3}
